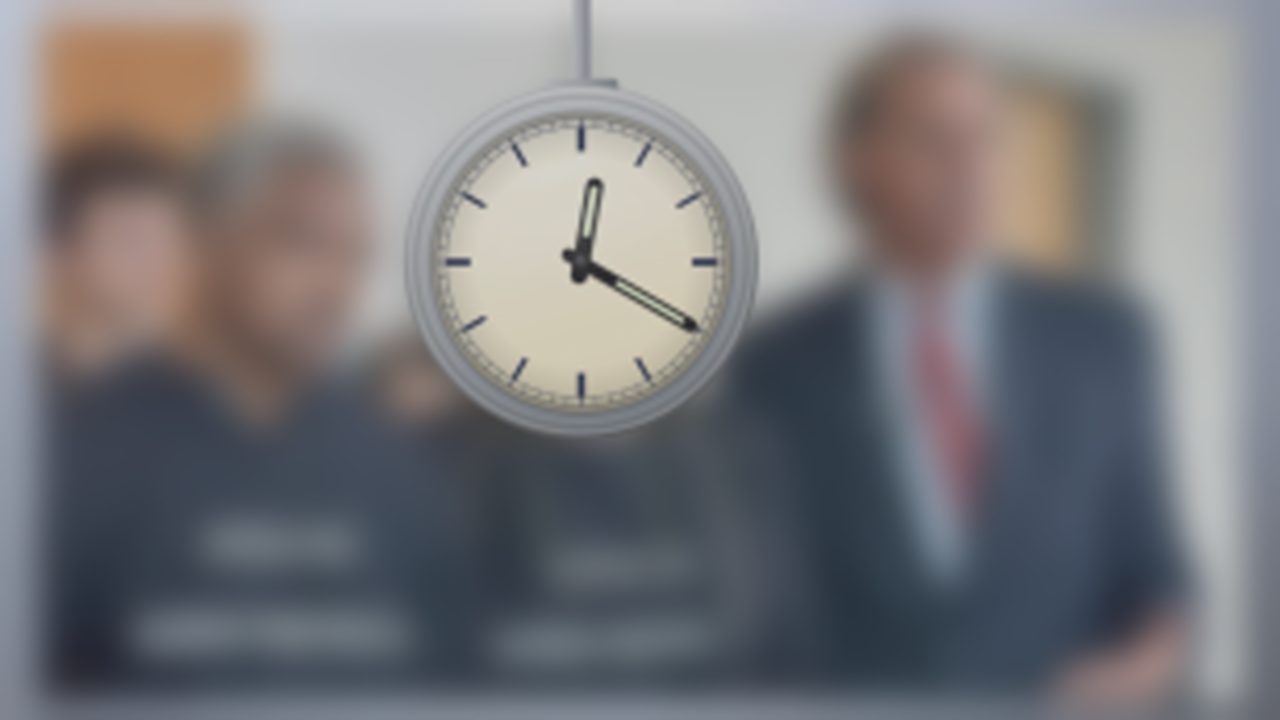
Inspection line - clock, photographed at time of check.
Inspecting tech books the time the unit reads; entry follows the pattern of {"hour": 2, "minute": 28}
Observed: {"hour": 12, "minute": 20}
